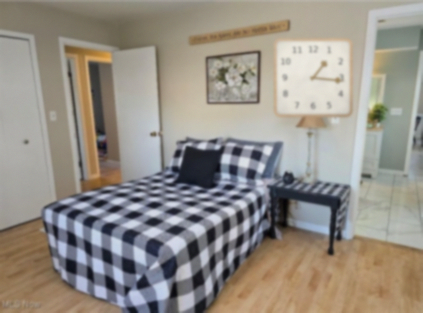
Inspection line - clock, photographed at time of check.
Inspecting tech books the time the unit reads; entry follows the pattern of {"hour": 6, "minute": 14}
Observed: {"hour": 1, "minute": 16}
